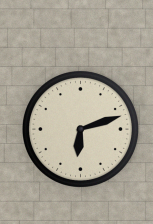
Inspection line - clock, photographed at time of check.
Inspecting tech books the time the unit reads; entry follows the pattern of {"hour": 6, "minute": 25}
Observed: {"hour": 6, "minute": 12}
